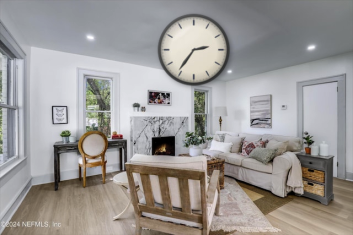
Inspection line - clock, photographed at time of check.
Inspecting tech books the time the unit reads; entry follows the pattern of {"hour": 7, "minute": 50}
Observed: {"hour": 2, "minute": 36}
